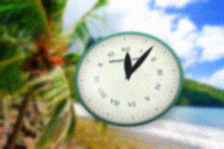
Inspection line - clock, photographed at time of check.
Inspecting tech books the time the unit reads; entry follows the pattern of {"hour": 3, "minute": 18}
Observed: {"hour": 12, "minute": 7}
